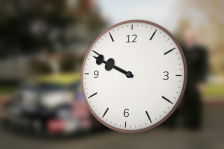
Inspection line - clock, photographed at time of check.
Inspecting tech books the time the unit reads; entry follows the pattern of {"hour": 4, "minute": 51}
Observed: {"hour": 9, "minute": 49}
